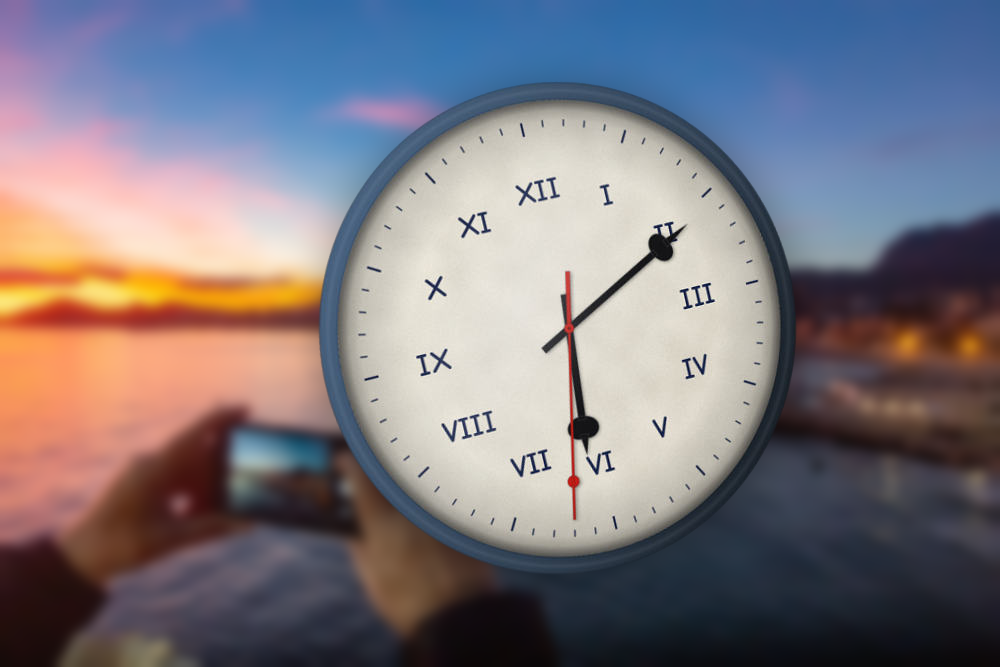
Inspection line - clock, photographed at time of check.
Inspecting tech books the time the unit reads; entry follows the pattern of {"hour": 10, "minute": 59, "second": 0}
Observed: {"hour": 6, "minute": 10, "second": 32}
